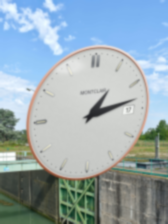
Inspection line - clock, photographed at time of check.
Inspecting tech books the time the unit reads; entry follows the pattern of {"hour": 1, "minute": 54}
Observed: {"hour": 1, "minute": 13}
